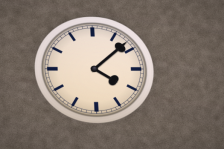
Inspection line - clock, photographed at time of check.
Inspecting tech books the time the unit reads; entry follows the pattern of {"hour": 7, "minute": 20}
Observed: {"hour": 4, "minute": 8}
